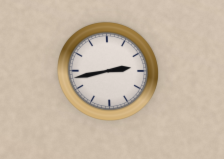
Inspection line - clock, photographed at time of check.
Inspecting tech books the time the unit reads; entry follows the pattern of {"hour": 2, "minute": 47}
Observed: {"hour": 2, "minute": 43}
